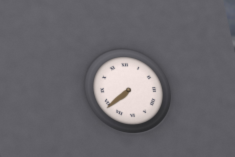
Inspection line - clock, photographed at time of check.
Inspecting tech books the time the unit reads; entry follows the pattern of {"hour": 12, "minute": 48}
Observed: {"hour": 7, "minute": 39}
